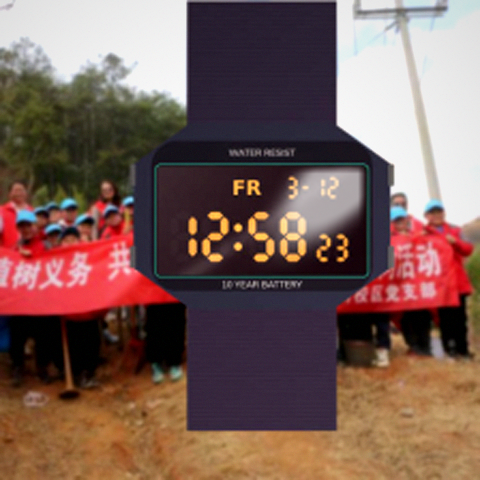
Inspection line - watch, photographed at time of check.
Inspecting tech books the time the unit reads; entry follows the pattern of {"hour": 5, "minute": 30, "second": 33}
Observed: {"hour": 12, "minute": 58, "second": 23}
